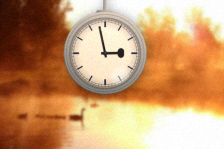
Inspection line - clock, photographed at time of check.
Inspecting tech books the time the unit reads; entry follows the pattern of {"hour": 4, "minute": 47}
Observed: {"hour": 2, "minute": 58}
